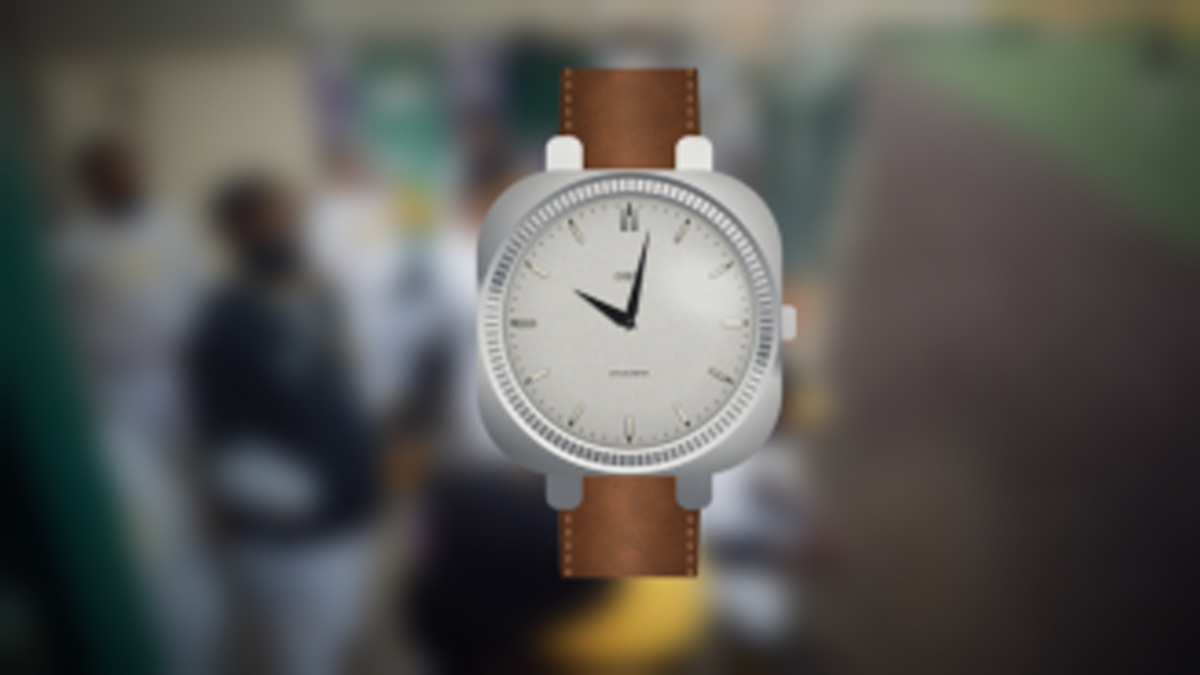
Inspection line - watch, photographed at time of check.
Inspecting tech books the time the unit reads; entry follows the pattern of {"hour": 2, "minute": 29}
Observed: {"hour": 10, "minute": 2}
